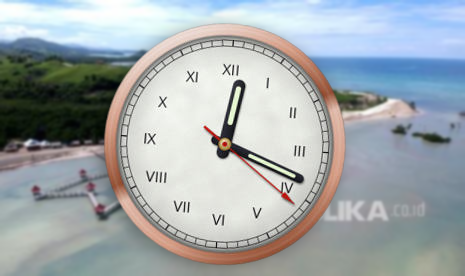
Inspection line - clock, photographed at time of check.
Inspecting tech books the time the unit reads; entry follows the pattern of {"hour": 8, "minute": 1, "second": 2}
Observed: {"hour": 12, "minute": 18, "second": 21}
